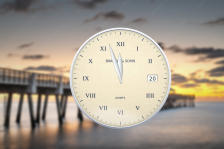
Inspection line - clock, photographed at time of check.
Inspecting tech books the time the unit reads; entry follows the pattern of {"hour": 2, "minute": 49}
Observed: {"hour": 11, "minute": 57}
